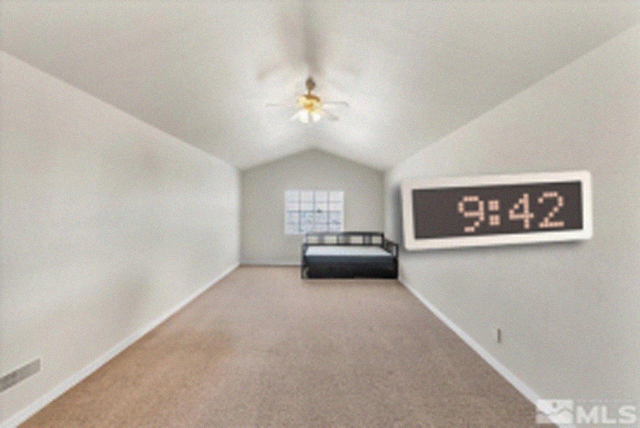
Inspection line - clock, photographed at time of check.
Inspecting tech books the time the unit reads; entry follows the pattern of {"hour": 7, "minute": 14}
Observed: {"hour": 9, "minute": 42}
